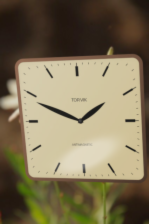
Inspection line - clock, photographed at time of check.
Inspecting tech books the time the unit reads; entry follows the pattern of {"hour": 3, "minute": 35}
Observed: {"hour": 1, "minute": 49}
